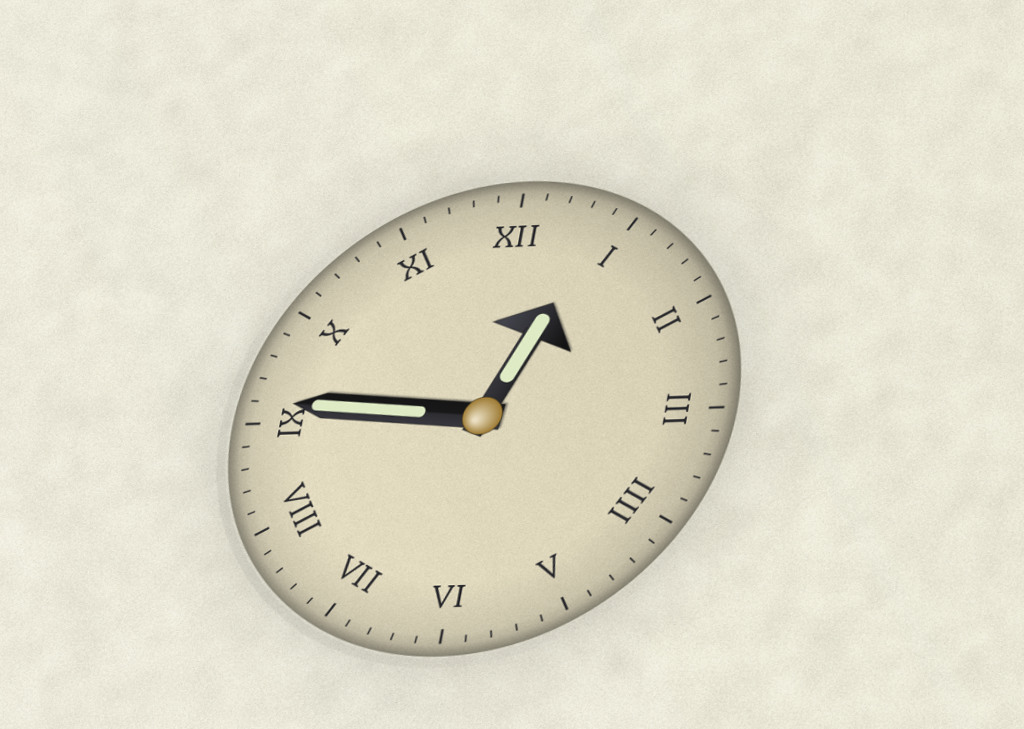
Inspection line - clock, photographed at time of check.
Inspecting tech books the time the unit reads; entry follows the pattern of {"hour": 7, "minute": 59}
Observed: {"hour": 12, "minute": 46}
